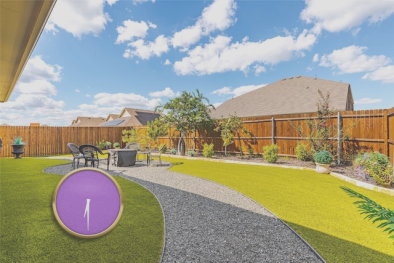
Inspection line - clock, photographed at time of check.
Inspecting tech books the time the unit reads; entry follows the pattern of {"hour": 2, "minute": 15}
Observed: {"hour": 6, "minute": 30}
